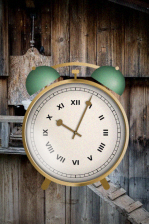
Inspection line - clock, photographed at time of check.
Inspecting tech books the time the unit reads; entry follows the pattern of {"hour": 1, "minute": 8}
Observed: {"hour": 10, "minute": 4}
